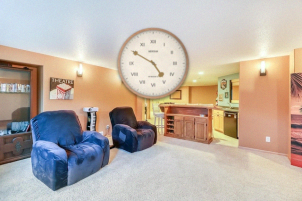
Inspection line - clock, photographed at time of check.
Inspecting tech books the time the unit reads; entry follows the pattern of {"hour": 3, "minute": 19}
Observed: {"hour": 4, "minute": 50}
